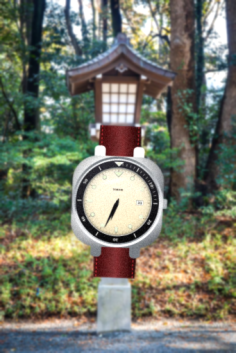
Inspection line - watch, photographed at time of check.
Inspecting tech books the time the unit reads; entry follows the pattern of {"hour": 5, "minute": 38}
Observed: {"hour": 6, "minute": 34}
